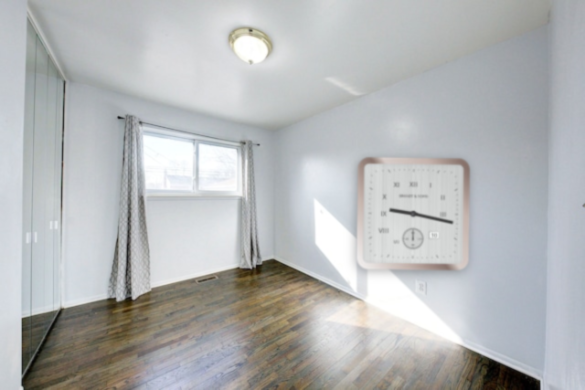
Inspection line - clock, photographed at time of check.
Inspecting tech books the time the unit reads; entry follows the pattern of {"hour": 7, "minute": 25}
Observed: {"hour": 9, "minute": 17}
